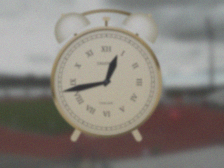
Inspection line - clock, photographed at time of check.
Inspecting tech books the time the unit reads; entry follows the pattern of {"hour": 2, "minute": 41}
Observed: {"hour": 12, "minute": 43}
